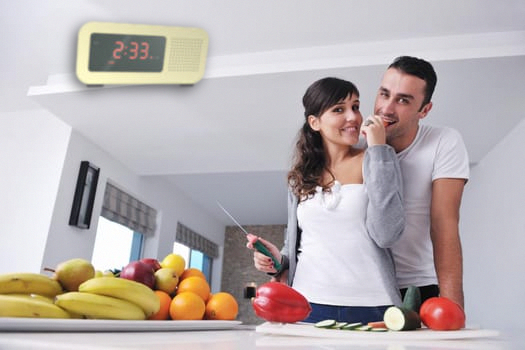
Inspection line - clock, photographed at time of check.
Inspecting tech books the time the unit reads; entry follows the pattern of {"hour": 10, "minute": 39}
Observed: {"hour": 2, "minute": 33}
